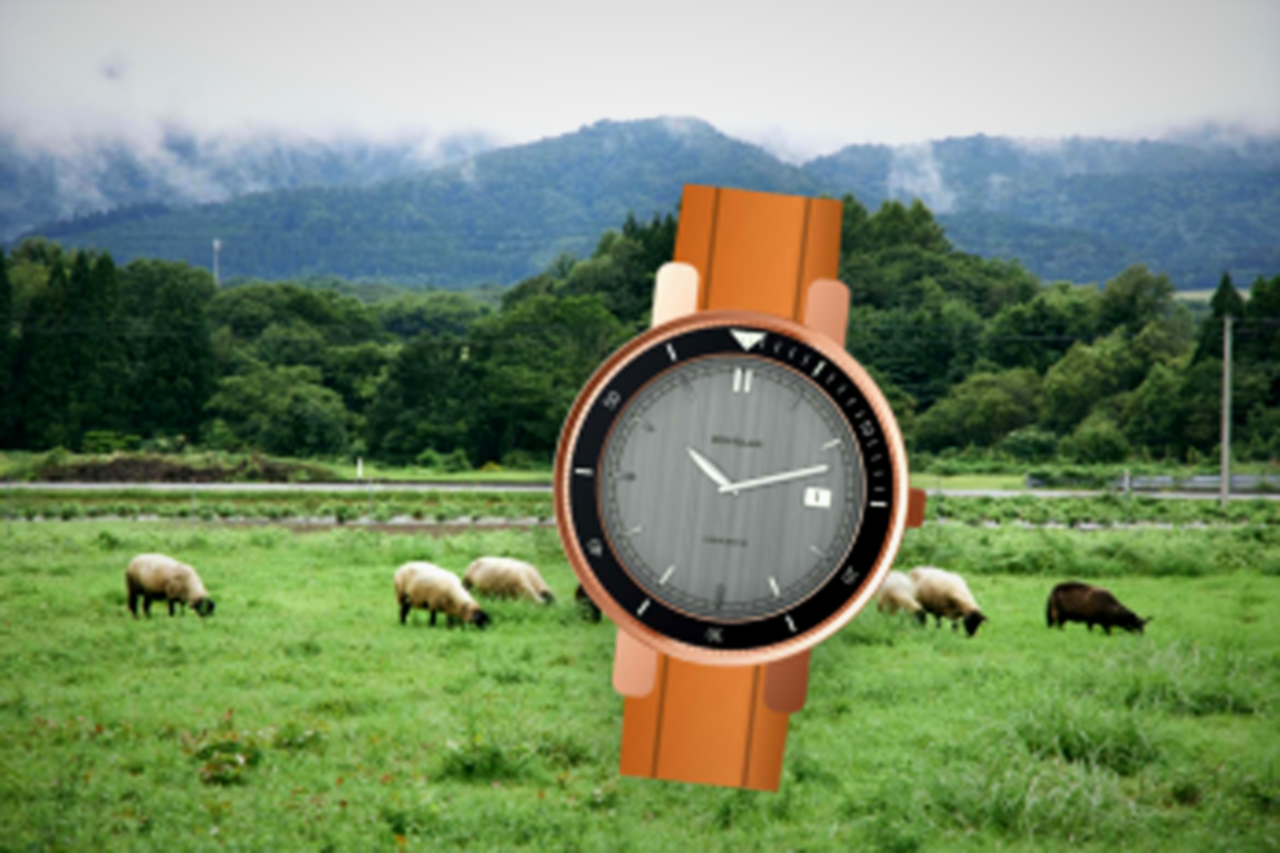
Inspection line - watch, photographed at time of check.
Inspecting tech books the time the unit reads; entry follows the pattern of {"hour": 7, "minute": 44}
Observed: {"hour": 10, "minute": 12}
